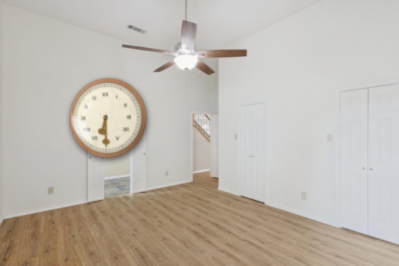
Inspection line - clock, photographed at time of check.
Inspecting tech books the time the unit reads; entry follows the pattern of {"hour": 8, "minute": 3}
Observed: {"hour": 6, "minute": 30}
